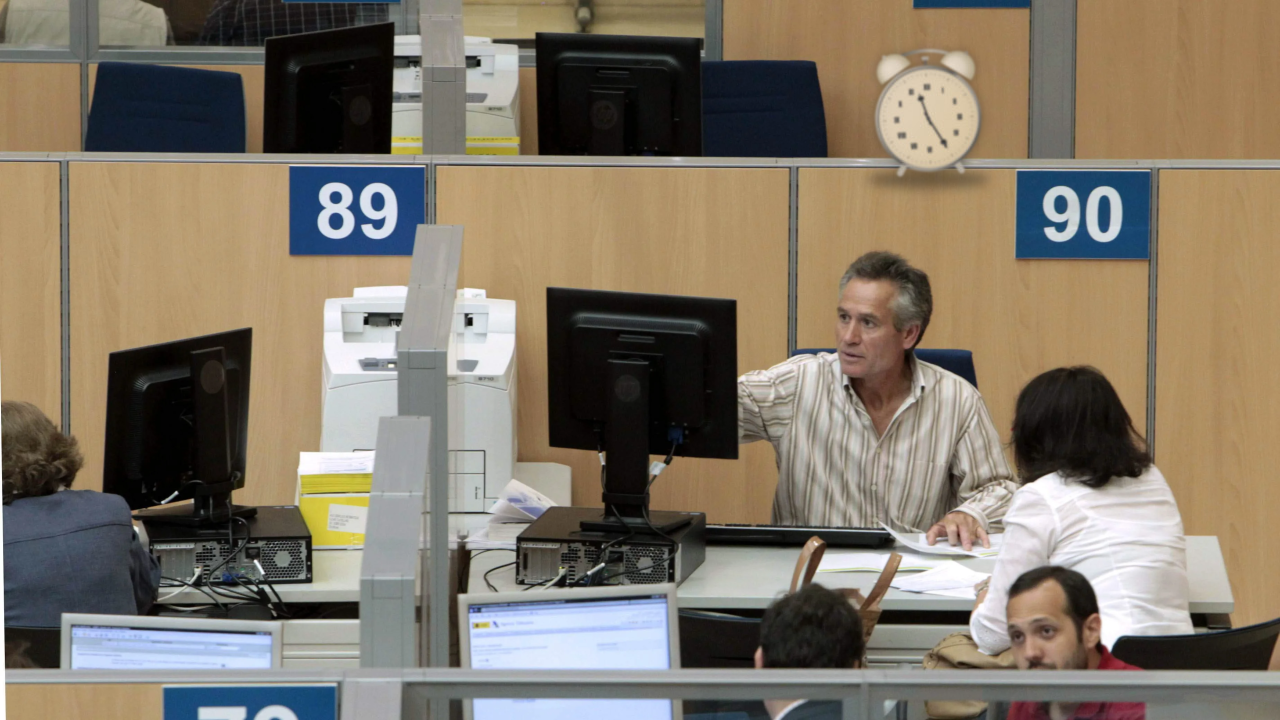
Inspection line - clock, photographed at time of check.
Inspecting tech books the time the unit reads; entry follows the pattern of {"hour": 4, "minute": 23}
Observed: {"hour": 11, "minute": 25}
